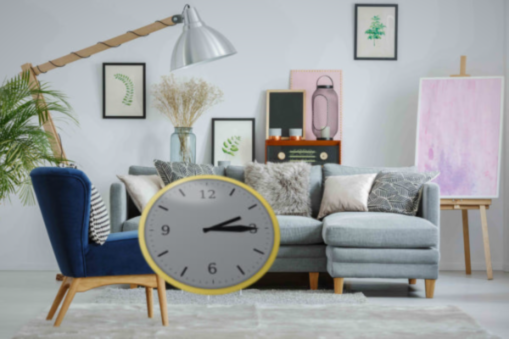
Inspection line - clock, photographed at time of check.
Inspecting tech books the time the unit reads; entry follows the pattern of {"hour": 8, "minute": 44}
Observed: {"hour": 2, "minute": 15}
